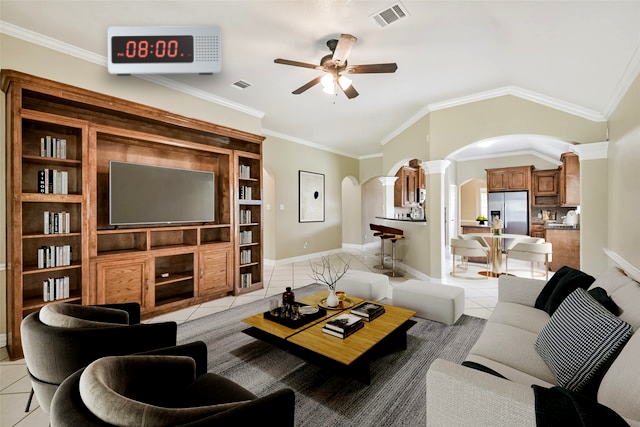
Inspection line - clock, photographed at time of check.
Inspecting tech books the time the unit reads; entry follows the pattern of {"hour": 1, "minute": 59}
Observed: {"hour": 8, "minute": 0}
